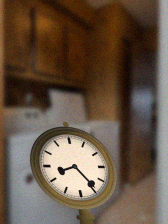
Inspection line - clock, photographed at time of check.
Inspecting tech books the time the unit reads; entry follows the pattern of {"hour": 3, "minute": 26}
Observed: {"hour": 8, "minute": 24}
